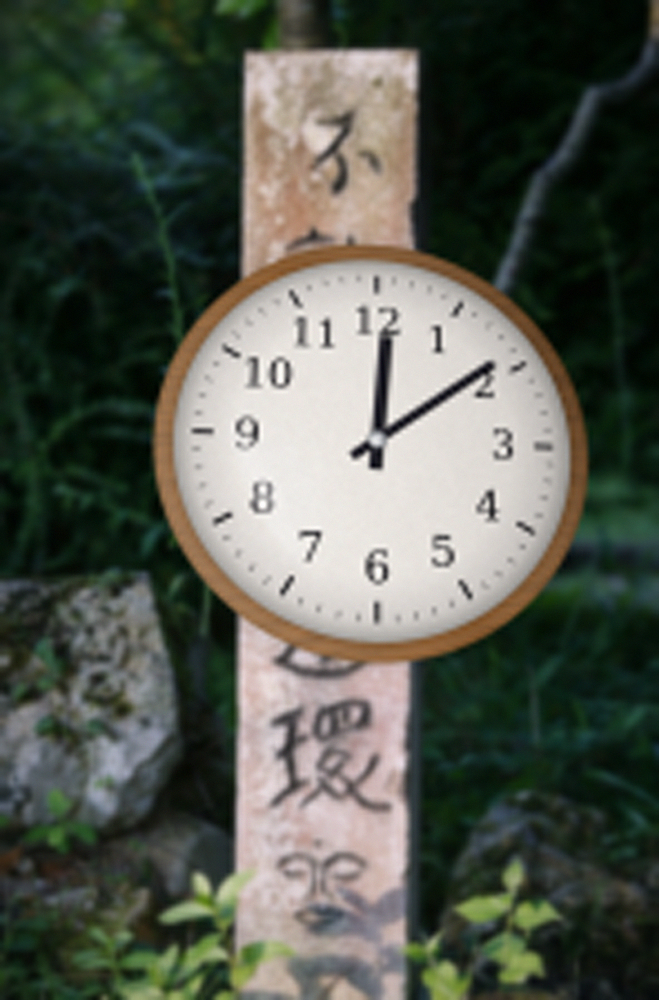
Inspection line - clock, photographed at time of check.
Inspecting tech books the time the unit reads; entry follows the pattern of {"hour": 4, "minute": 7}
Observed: {"hour": 12, "minute": 9}
